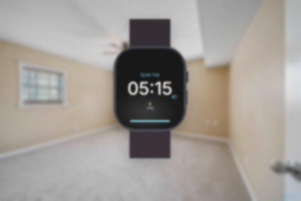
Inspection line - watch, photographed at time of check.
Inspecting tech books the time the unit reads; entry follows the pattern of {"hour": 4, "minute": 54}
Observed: {"hour": 5, "minute": 15}
